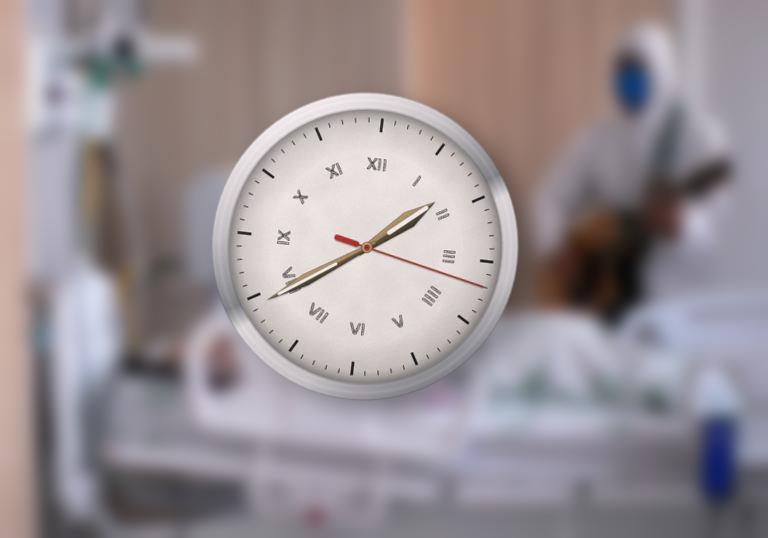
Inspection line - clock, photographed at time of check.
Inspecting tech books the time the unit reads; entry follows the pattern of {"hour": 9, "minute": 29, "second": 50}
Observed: {"hour": 1, "minute": 39, "second": 17}
